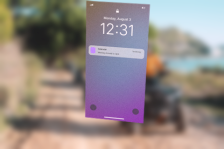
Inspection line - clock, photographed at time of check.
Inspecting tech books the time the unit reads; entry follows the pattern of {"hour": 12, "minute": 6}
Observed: {"hour": 12, "minute": 31}
